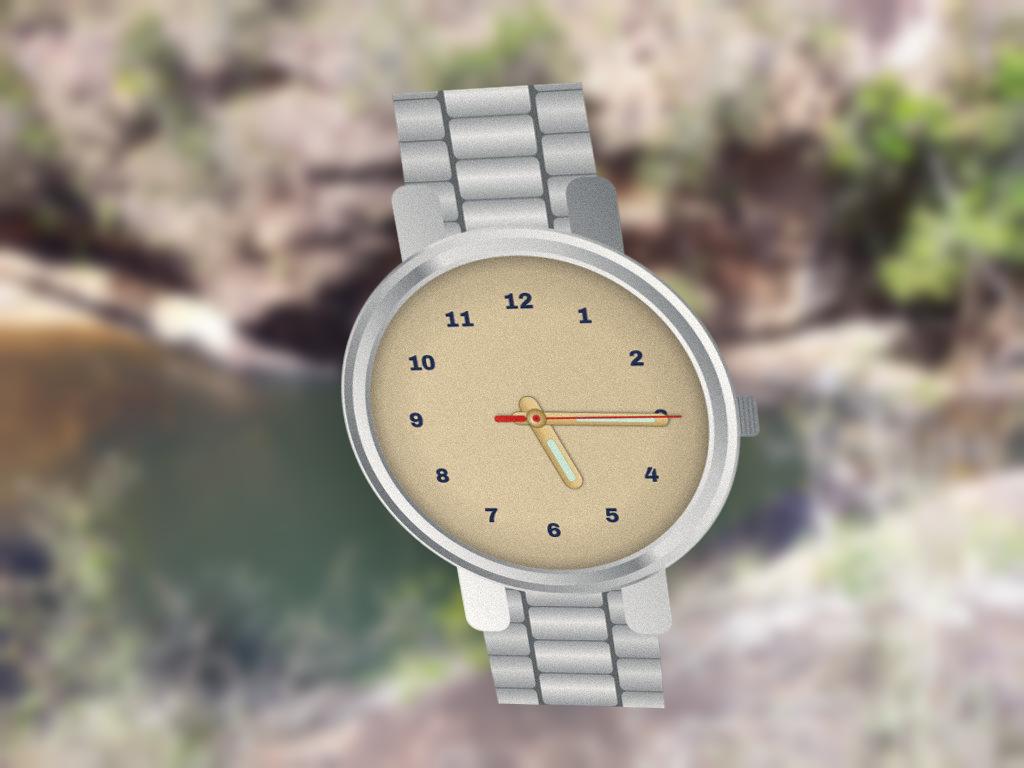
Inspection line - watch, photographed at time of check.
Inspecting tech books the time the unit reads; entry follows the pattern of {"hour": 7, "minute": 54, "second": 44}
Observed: {"hour": 5, "minute": 15, "second": 15}
